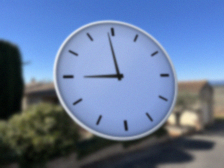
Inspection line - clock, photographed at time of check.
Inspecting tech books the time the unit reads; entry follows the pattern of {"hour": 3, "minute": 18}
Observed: {"hour": 8, "minute": 59}
